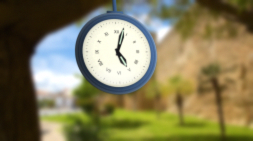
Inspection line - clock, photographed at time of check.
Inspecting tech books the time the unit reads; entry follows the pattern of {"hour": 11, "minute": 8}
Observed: {"hour": 5, "minute": 3}
